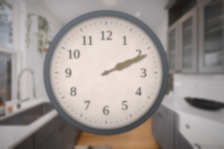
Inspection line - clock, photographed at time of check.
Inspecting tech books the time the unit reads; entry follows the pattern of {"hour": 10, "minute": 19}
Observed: {"hour": 2, "minute": 11}
